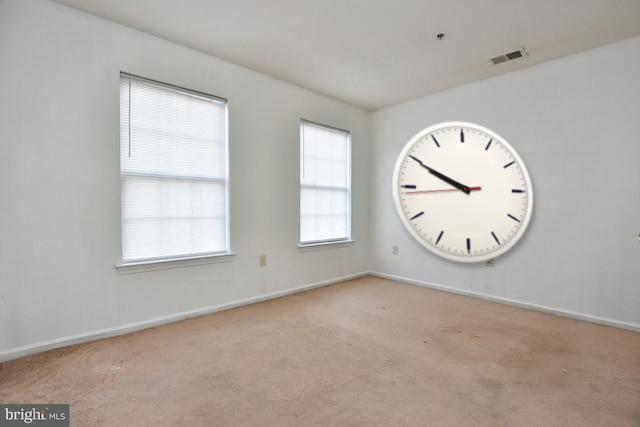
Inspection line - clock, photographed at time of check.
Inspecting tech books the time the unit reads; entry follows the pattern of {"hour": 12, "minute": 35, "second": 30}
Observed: {"hour": 9, "minute": 49, "second": 44}
